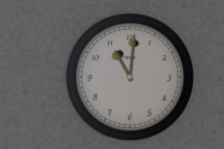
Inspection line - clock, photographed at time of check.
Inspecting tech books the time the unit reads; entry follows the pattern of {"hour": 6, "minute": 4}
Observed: {"hour": 11, "minute": 1}
